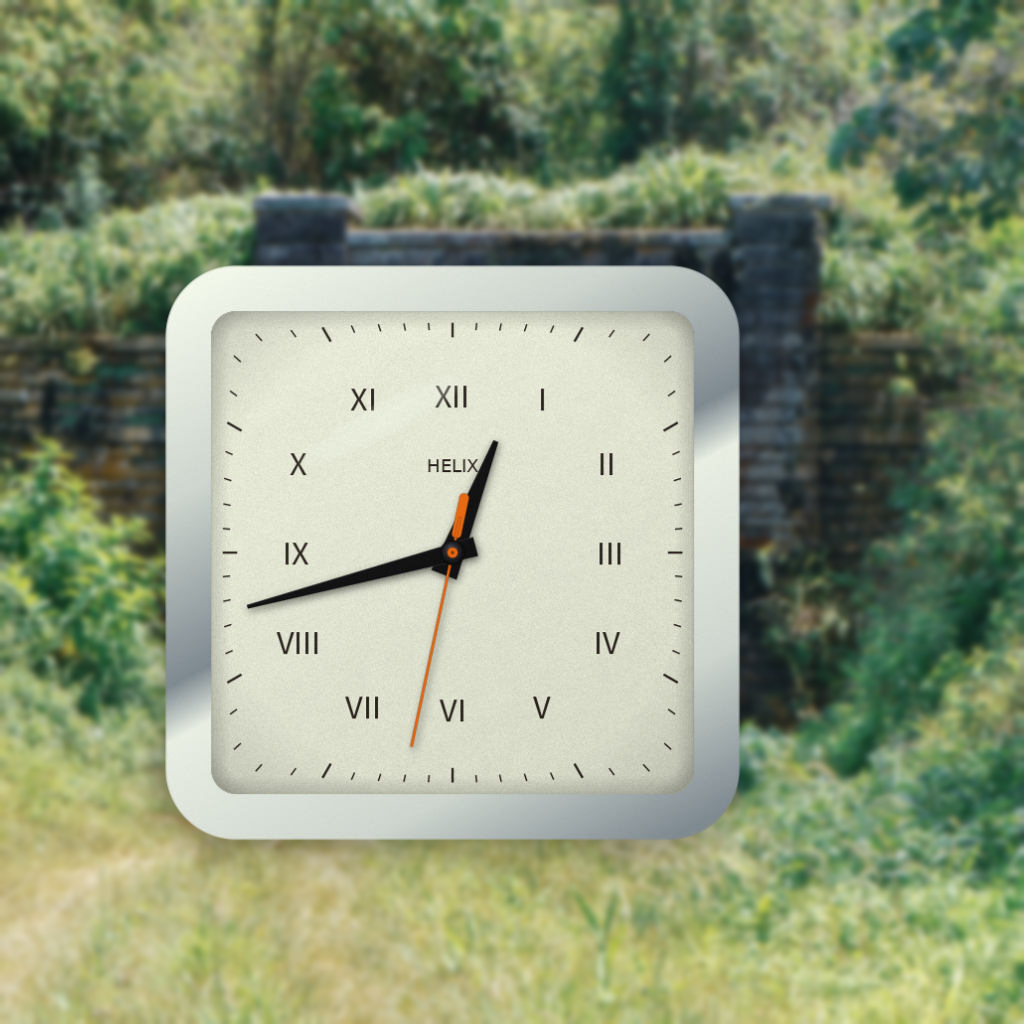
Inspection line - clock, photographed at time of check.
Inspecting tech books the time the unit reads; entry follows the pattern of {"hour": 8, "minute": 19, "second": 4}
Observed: {"hour": 12, "minute": 42, "second": 32}
